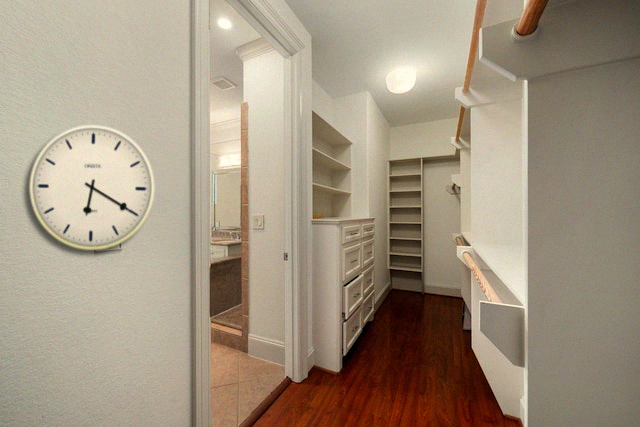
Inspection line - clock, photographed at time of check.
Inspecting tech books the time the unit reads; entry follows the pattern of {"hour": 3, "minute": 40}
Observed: {"hour": 6, "minute": 20}
